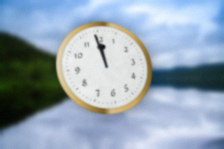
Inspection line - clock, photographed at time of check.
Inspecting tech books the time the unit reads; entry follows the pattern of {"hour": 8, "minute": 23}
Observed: {"hour": 11, "minute": 59}
